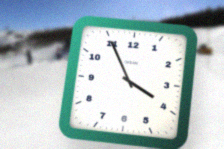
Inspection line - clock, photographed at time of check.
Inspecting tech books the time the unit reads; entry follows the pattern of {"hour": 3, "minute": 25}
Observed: {"hour": 3, "minute": 55}
